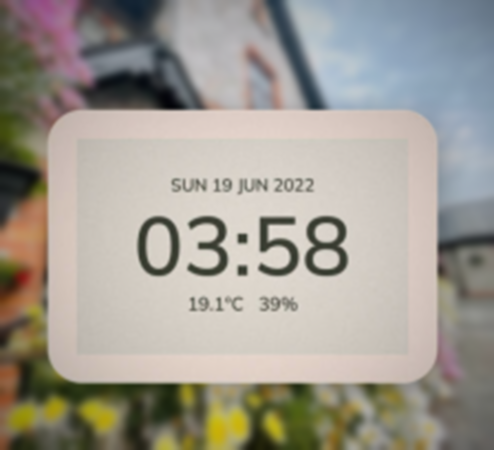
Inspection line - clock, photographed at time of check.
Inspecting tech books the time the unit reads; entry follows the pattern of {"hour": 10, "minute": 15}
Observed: {"hour": 3, "minute": 58}
